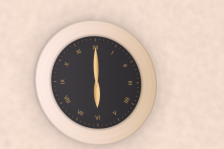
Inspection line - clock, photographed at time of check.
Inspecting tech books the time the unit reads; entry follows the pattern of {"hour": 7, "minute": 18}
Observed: {"hour": 6, "minute": 0}
